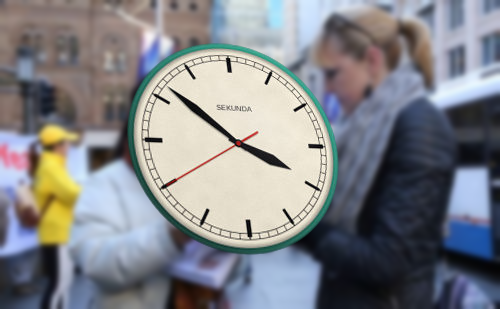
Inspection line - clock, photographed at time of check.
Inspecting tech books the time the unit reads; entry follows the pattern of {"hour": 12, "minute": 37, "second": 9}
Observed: {"hour": 3, "minute": 51, "second": 40}
